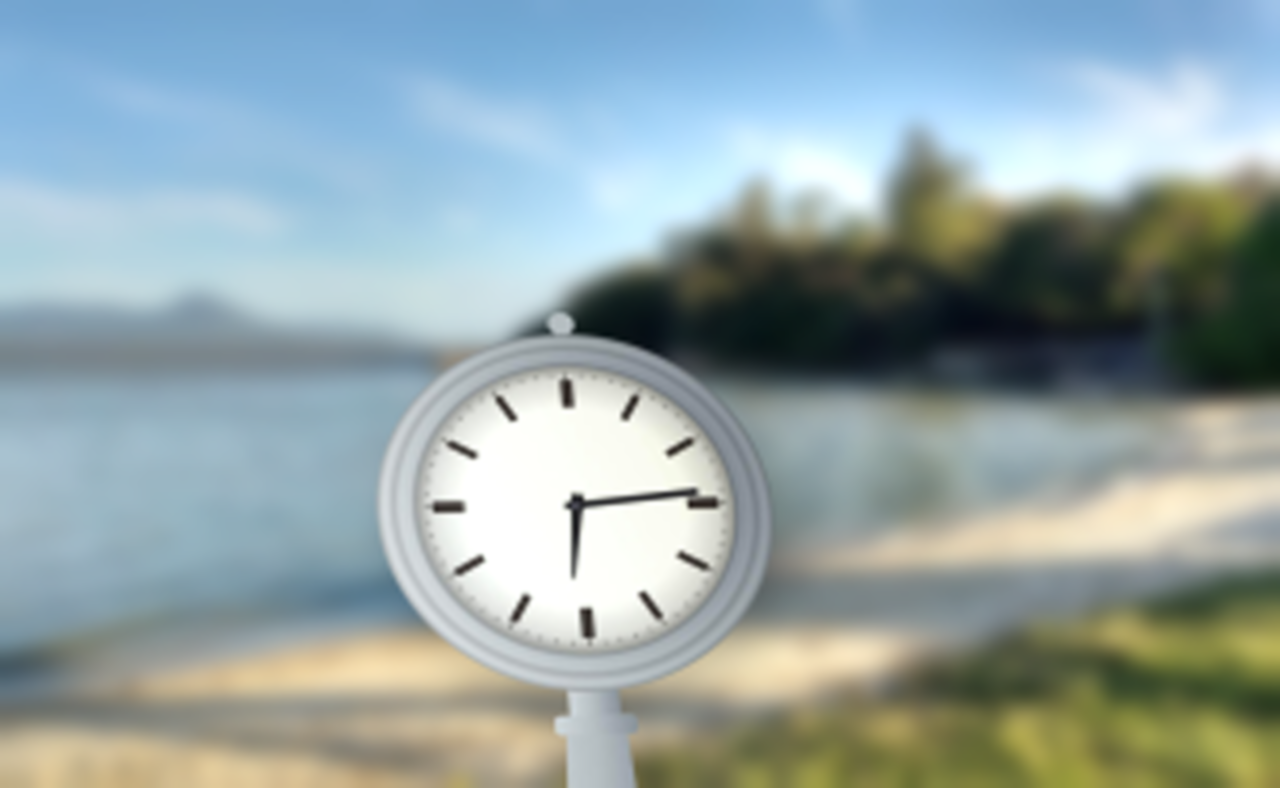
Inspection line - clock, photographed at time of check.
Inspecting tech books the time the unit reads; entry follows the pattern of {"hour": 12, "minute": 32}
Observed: {"hour": 6, "minute": 14}
